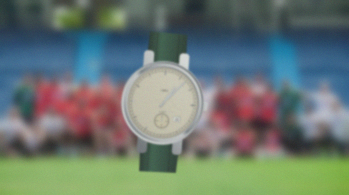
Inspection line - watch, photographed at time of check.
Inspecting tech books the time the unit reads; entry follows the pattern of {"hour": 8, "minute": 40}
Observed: {"hour": 1, "minute": 7}
